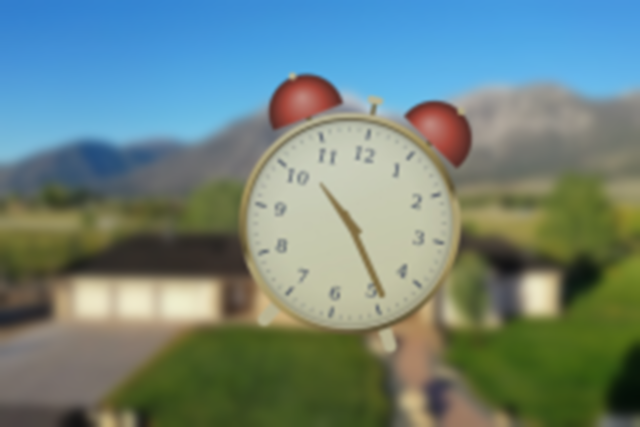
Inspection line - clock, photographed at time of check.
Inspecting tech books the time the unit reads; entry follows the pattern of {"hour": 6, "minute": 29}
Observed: {"hour": 10, "minute": 24}
